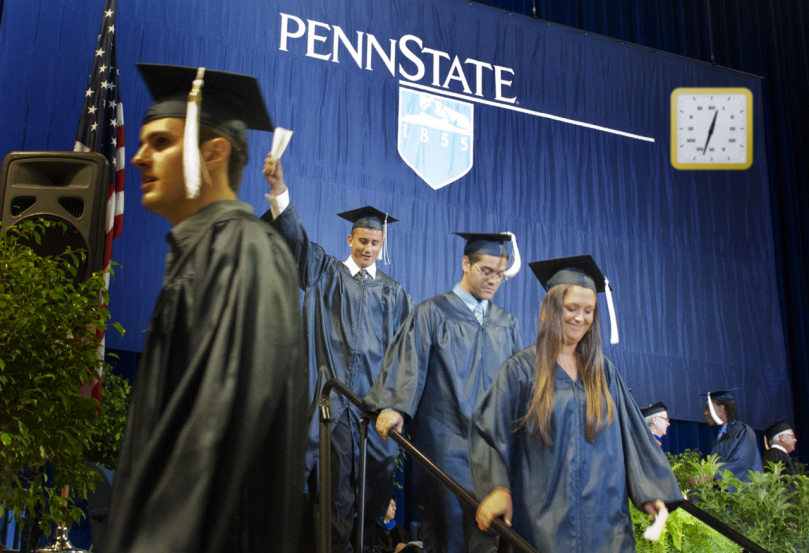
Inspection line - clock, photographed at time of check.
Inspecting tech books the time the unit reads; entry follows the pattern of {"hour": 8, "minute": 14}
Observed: {"hour": 12, "minute": 33}
